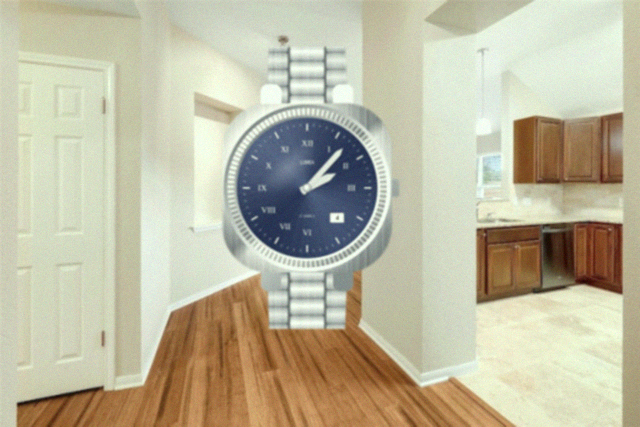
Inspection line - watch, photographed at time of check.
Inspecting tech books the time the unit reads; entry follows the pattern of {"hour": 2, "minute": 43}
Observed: {"hour": 2, "minute": 7}
